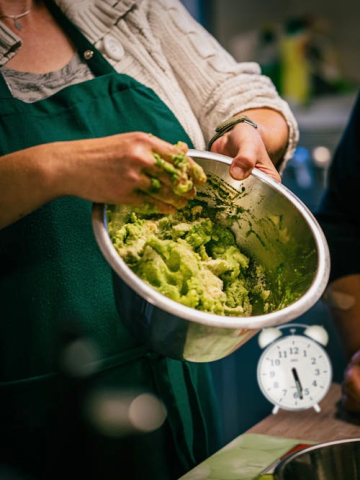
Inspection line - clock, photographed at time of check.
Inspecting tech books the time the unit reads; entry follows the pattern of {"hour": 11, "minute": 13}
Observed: {"hour": 5, "minute": 28}
